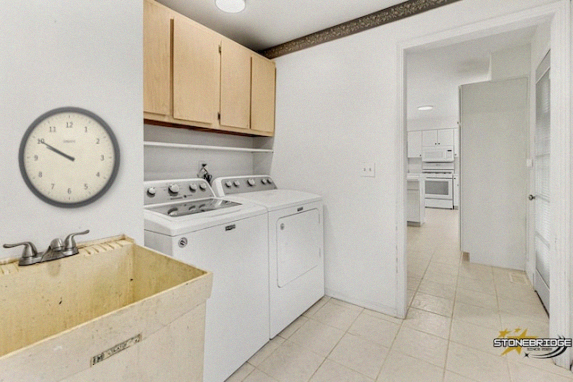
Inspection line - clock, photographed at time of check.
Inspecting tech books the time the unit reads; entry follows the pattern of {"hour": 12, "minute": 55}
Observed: {"hour": 9, "minute": 50}
